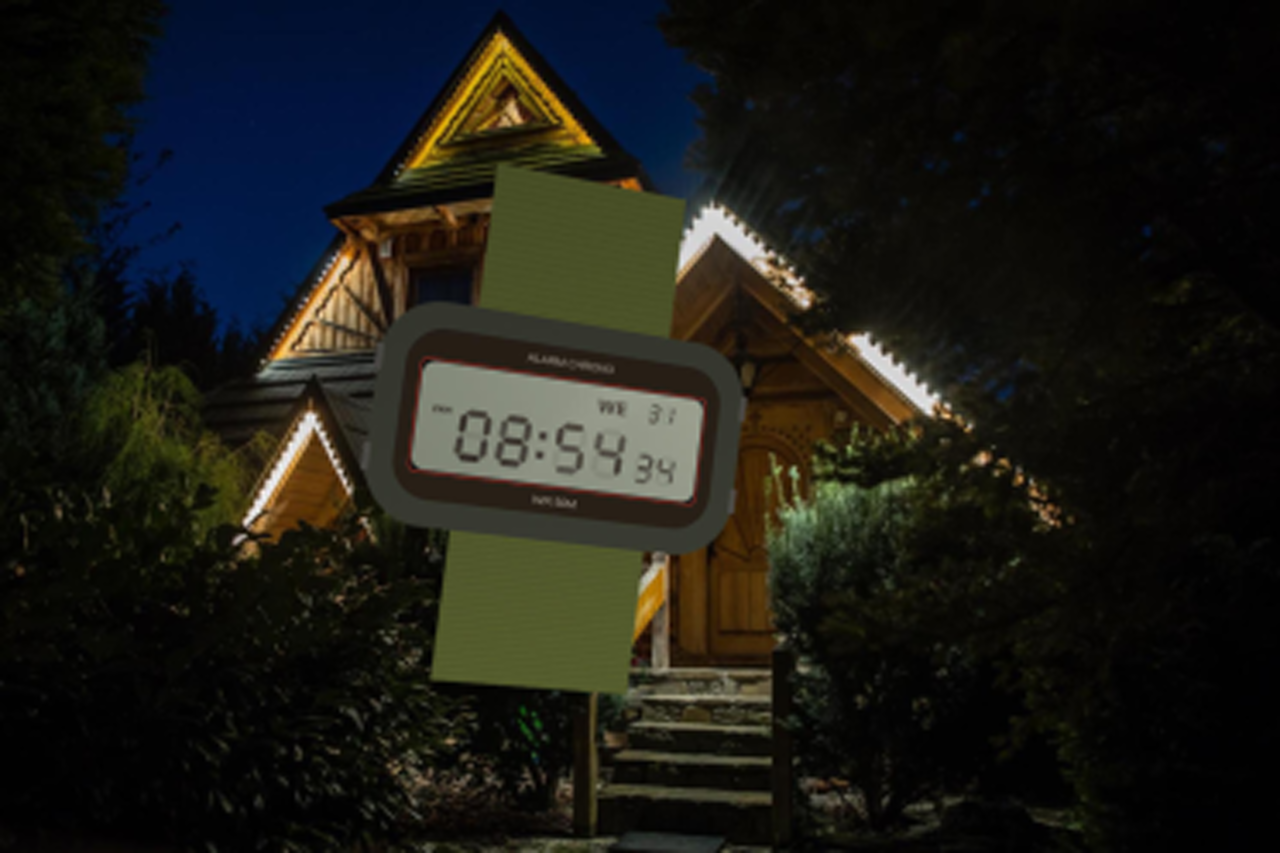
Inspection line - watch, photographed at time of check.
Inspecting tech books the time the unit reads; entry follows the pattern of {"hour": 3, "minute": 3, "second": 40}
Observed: {"hour": 8, "minute": 54, "second": 34}
